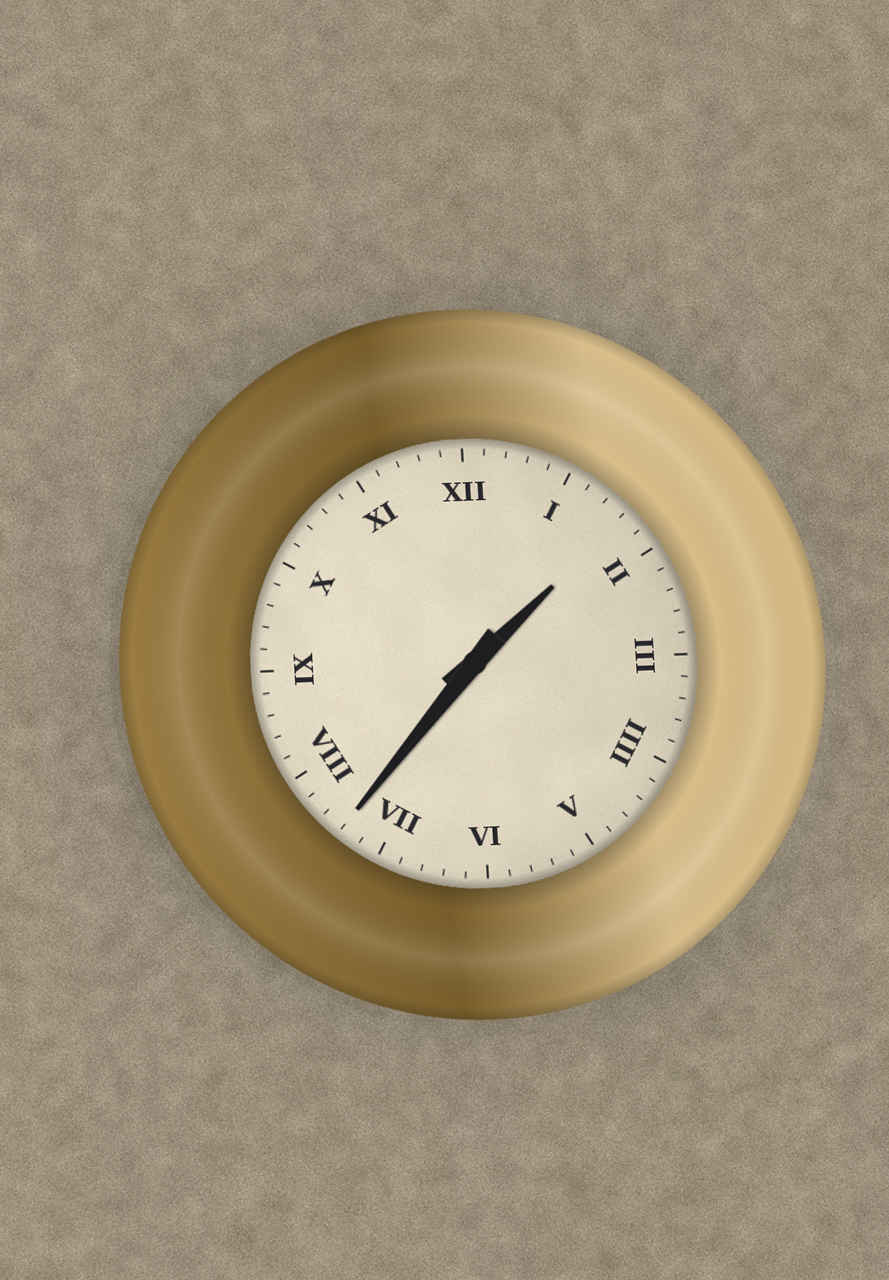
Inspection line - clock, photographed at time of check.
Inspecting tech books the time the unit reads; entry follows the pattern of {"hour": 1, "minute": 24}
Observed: {"hour": 1, "minute": 37}
